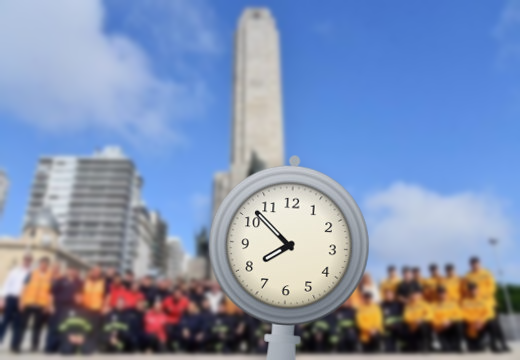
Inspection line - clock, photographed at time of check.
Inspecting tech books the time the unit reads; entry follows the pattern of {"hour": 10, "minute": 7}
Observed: {"hour": 7, "minute": 52}
